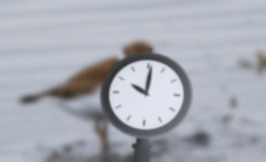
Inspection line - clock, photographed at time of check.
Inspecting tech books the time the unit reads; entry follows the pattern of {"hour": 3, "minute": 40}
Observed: {"hour": 10, "minute": 1}
